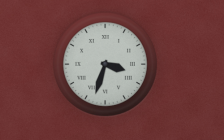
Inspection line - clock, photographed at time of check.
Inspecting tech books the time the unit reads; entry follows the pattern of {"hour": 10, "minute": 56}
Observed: {"hour": 3, "minute": 33}
